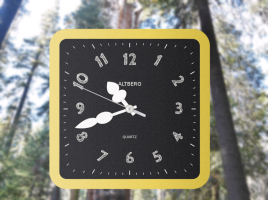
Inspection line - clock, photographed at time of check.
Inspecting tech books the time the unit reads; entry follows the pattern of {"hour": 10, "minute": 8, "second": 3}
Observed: {"hour": 10, "minute": 41, "second": 49}
